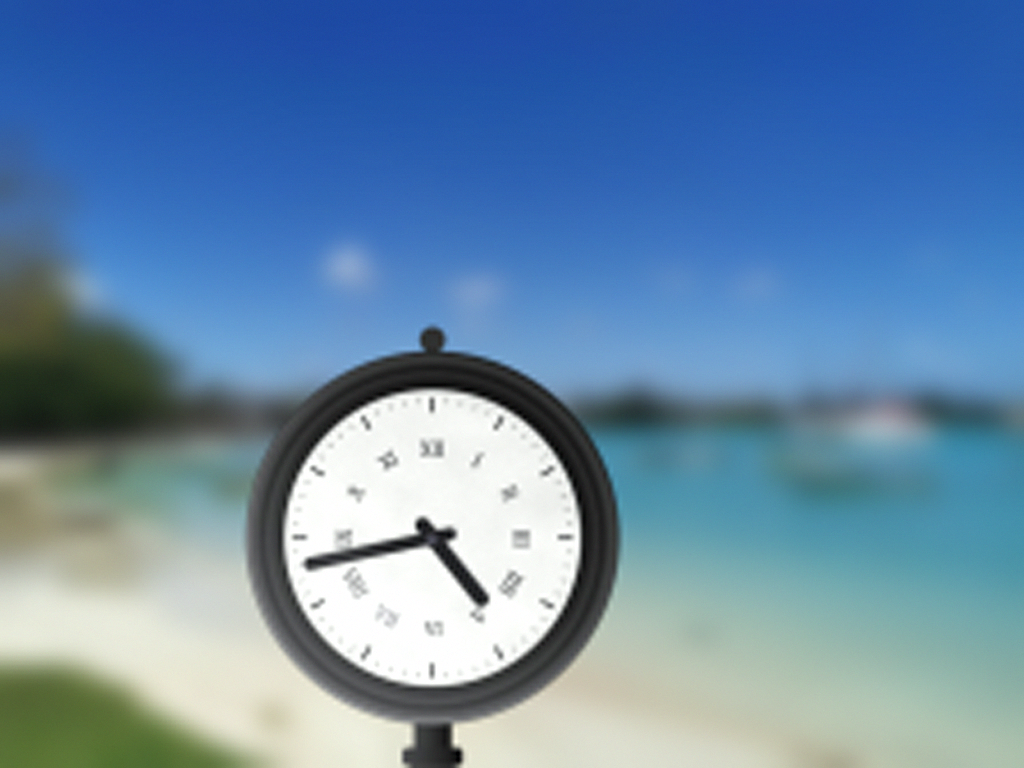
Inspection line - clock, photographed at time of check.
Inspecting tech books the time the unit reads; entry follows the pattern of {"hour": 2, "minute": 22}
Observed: {"hour": 4, "minute": 43}
